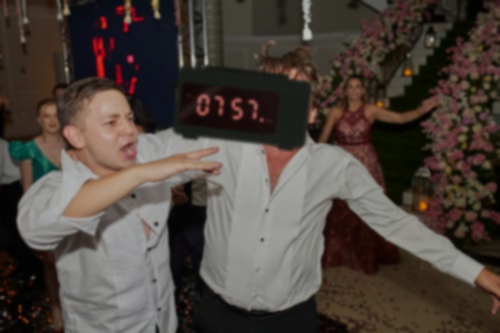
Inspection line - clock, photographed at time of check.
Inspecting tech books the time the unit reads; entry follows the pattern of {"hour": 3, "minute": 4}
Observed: {"hour": 7, "minute": 57}
